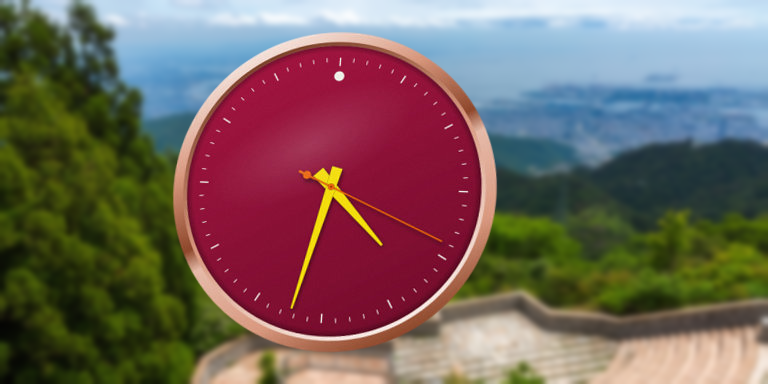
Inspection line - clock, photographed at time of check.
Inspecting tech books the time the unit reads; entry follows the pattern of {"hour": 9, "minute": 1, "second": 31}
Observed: {"hour": 4, "minute": 32, "second": 19}
